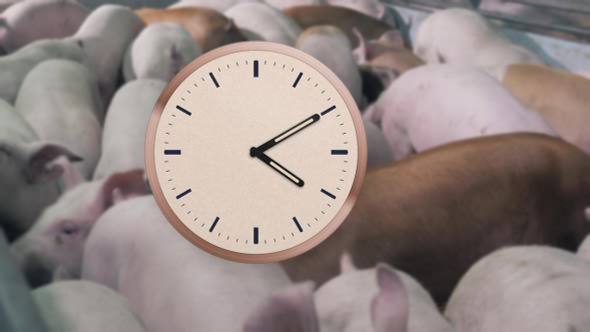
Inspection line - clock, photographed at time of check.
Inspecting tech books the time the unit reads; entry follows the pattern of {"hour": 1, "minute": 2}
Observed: {"hour": 4, "minute": 10}
